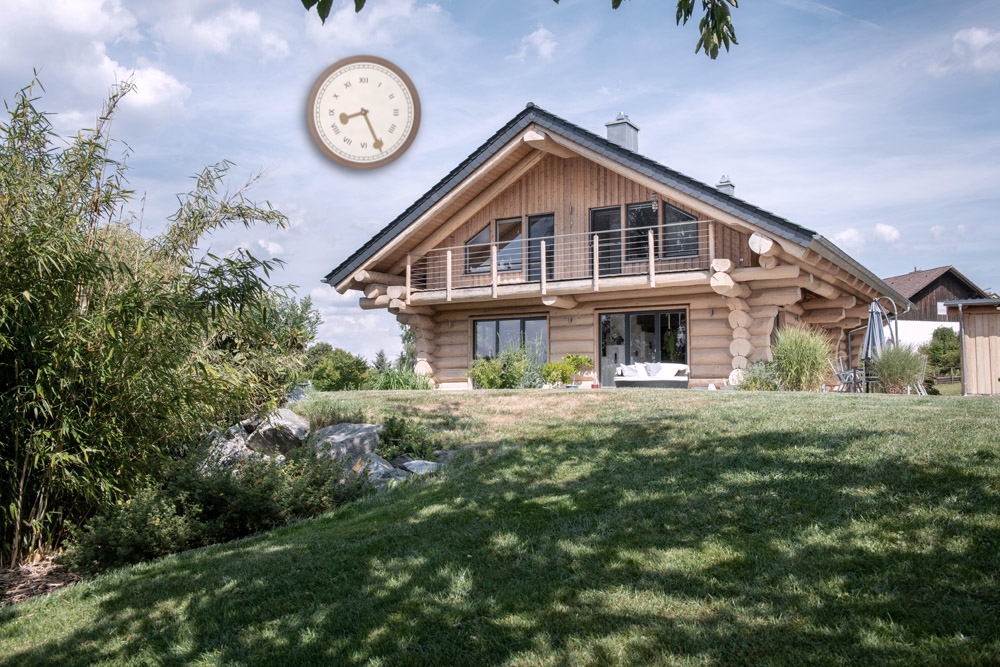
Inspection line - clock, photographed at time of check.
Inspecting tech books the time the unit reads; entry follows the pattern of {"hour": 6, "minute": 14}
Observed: {"hour": 8, "minute": 26}
